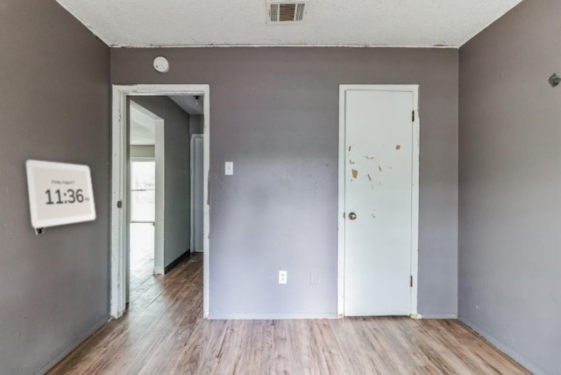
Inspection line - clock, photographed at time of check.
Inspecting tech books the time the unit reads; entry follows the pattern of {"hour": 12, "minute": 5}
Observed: {"hour": 11, "minute": 36}
